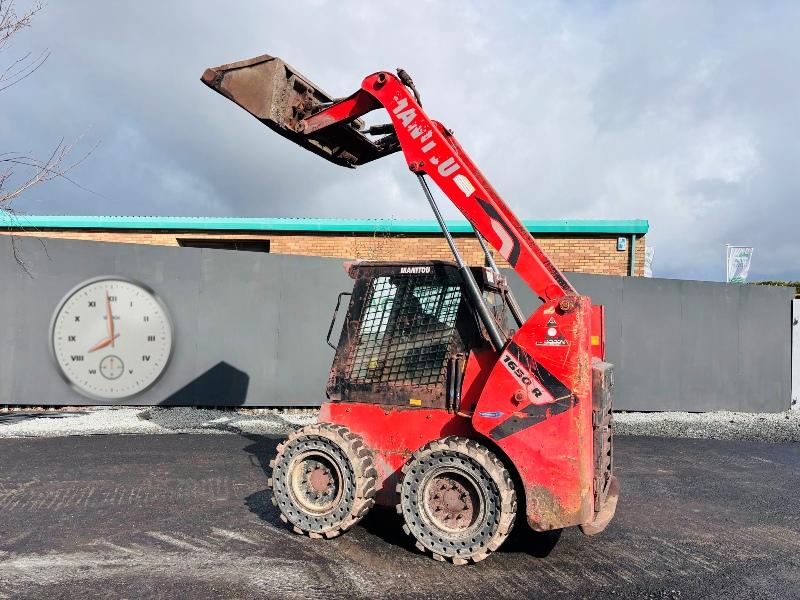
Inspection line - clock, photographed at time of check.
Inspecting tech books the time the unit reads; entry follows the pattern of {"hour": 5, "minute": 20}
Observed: {"hour": 7, "minute": 59}
